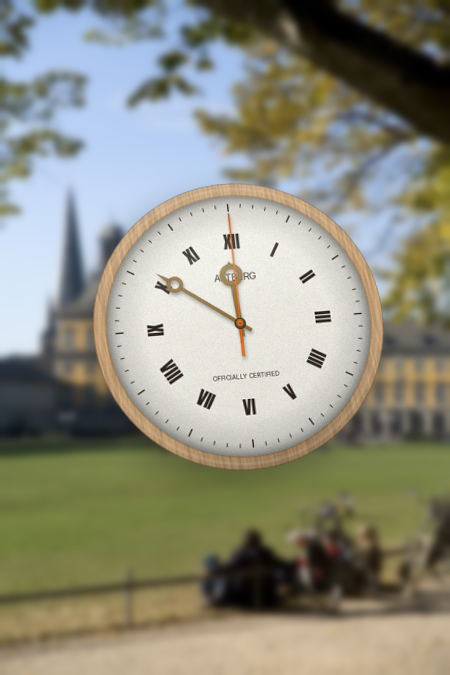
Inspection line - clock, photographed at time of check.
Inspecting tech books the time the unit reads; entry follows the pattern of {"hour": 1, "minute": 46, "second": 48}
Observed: {"hour": 11, "minute": 51, "second": 0}
